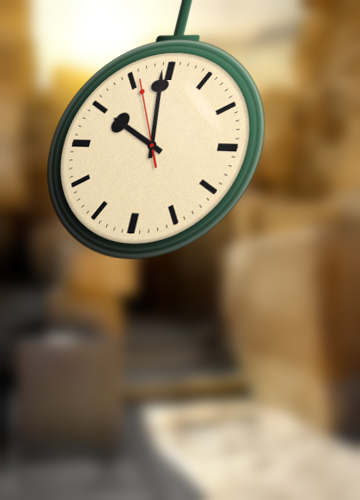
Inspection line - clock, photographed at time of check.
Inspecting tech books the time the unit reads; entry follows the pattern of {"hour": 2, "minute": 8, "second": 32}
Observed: {"hour": 9, "minute": 58, "second": 56}
